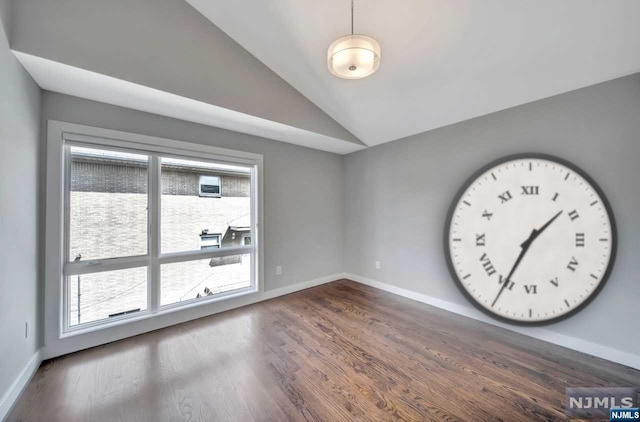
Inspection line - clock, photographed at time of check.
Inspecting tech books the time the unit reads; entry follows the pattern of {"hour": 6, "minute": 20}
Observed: {"hour": 1, "minute": 35}
